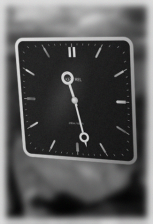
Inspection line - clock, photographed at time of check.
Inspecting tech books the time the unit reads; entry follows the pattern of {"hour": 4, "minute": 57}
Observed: {"hour": 11, "minute": 28}
